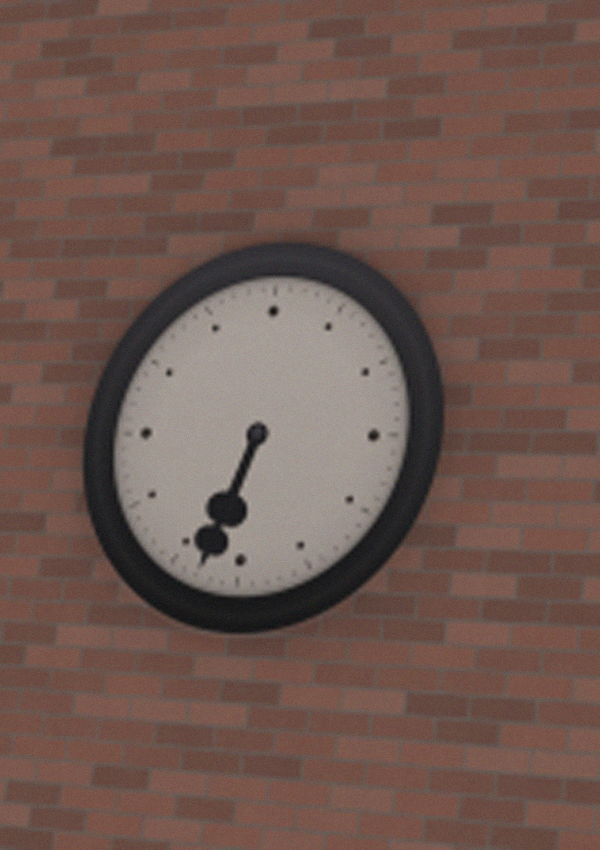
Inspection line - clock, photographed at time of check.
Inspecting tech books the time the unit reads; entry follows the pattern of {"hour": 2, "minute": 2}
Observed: {"hour": 6, "minute": 33}
